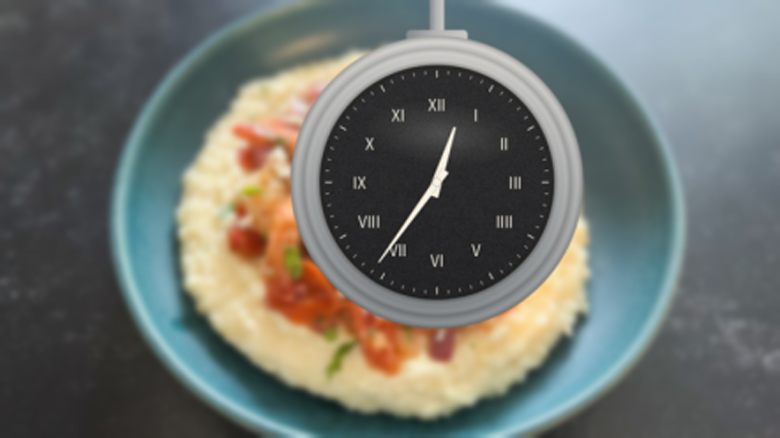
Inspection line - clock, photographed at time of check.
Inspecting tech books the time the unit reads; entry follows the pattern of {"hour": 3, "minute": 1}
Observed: {"hour": 12, "minute": 36}
